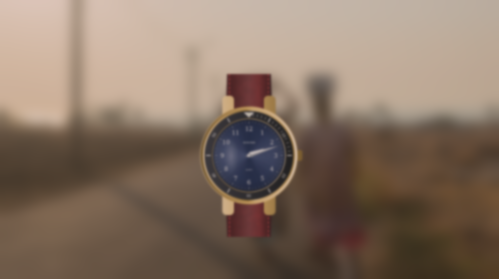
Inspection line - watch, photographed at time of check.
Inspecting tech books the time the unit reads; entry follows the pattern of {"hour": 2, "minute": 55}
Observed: {"hour": 2, "minute": 12}
